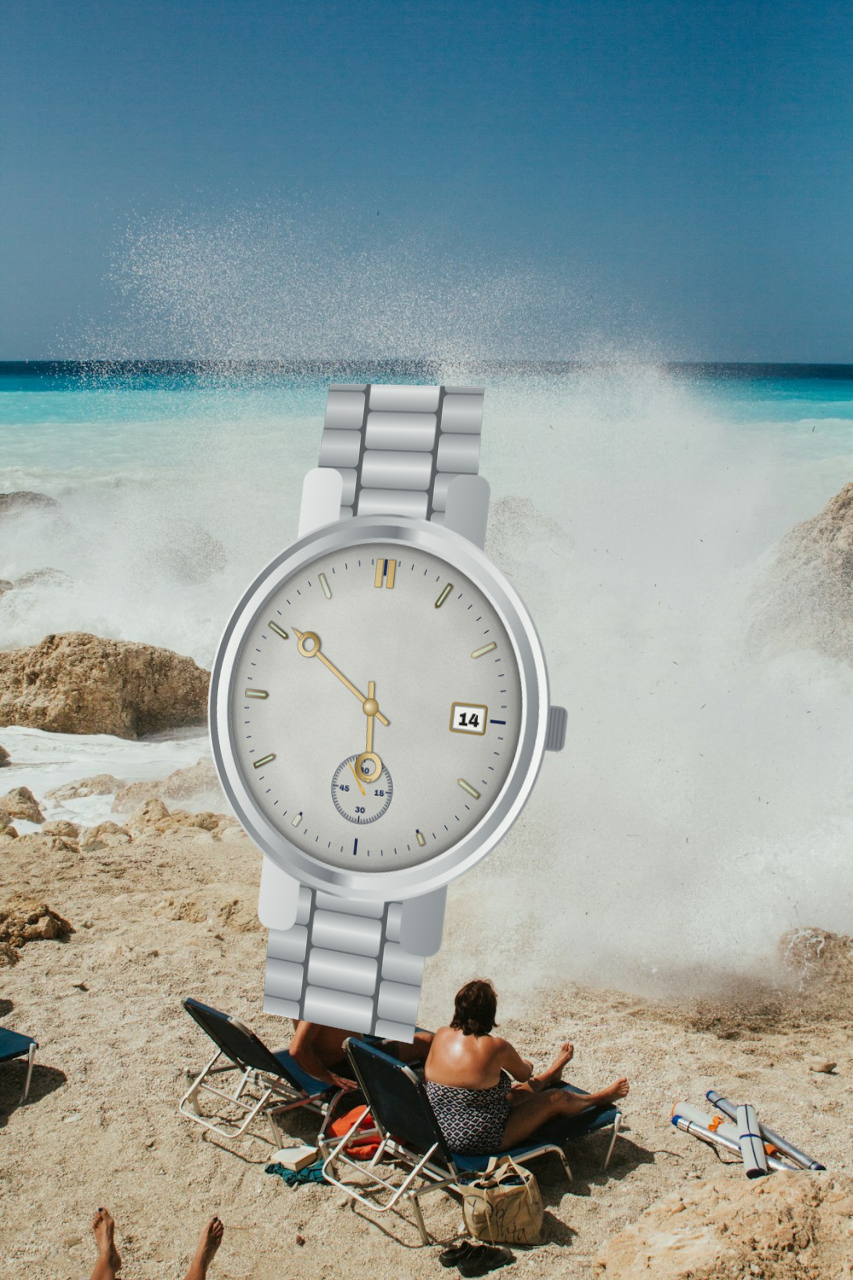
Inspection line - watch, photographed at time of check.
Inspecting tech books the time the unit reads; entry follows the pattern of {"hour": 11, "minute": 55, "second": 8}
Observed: {"hour": 5, "minute": 50, "second": 54}
